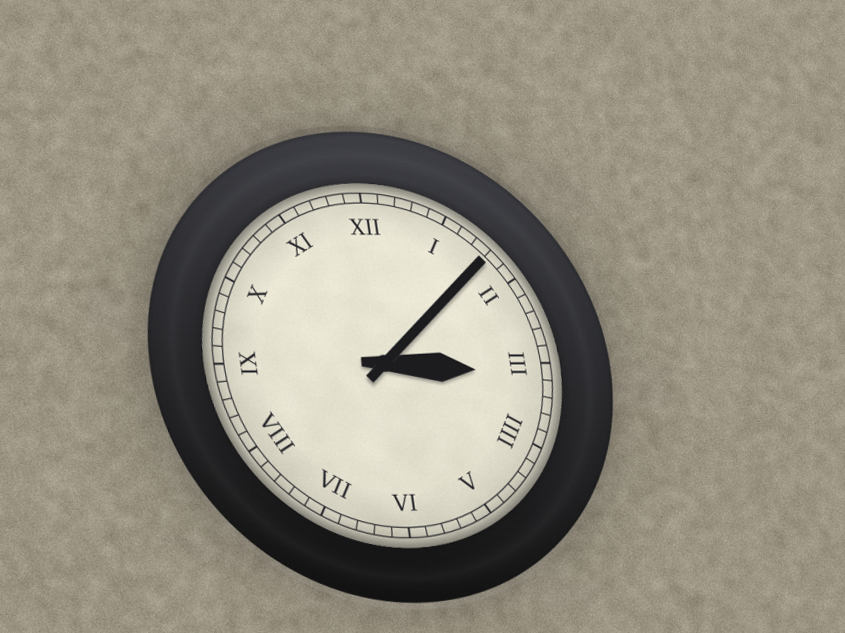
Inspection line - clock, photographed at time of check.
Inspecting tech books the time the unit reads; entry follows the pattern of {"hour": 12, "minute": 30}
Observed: {"hour": 3, "minute": 8}
